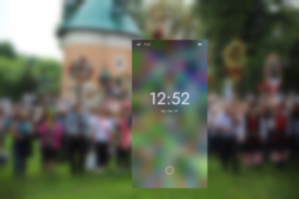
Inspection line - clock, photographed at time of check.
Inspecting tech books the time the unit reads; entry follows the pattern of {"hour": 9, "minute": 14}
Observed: {"hour": 12, "minute": 52}
